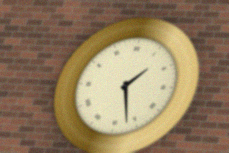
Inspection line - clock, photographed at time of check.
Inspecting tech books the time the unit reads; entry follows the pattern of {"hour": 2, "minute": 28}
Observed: {"hour": 1, "minute": 27}
